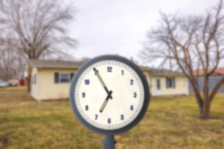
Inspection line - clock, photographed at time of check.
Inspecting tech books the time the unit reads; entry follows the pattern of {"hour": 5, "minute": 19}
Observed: {"hour": 6, "minute": 55}
